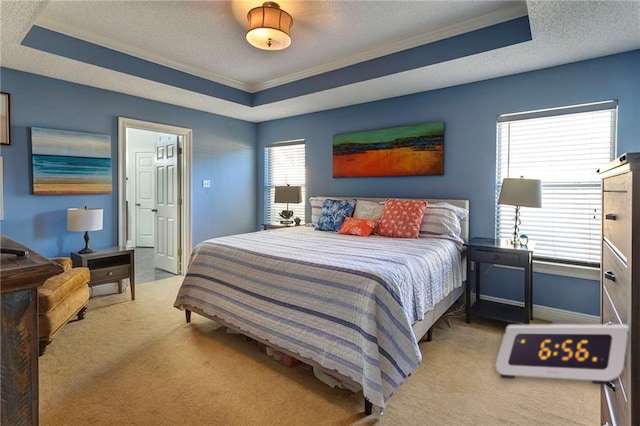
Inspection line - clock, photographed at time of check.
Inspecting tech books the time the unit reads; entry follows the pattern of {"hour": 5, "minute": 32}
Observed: {"hour": 6, "minute": 56}
